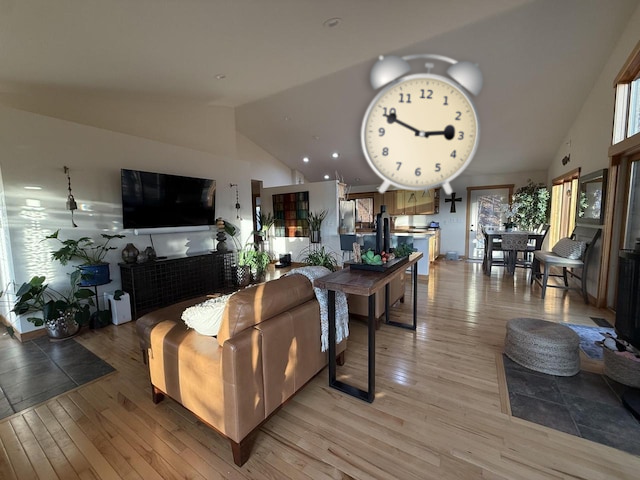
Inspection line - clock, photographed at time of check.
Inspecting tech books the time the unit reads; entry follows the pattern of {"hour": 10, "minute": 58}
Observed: {"hour": 2, "minute": 49}
